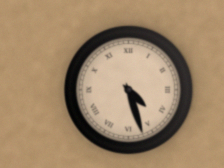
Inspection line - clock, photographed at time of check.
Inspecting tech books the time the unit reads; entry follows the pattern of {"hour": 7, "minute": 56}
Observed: {"hour": 4, "minute": 27}
